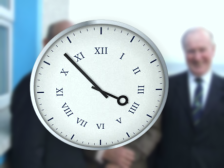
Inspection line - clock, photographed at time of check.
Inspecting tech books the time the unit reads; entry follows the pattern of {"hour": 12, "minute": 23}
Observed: {"hour": 3, "minute": 53}
